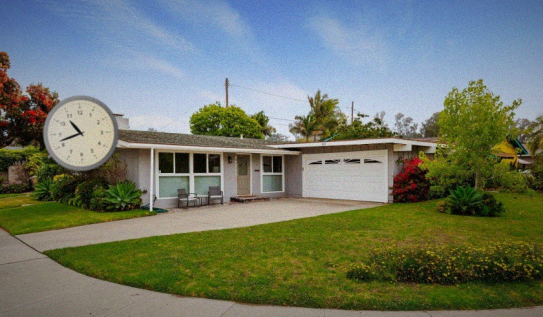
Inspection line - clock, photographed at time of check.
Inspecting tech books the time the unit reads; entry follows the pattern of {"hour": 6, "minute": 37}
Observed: {"hour": 10, "minute": 42}
